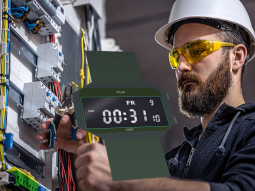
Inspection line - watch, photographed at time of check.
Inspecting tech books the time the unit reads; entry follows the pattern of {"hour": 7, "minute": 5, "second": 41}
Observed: {"hour": 0, "minute": 31, "second": 10}
